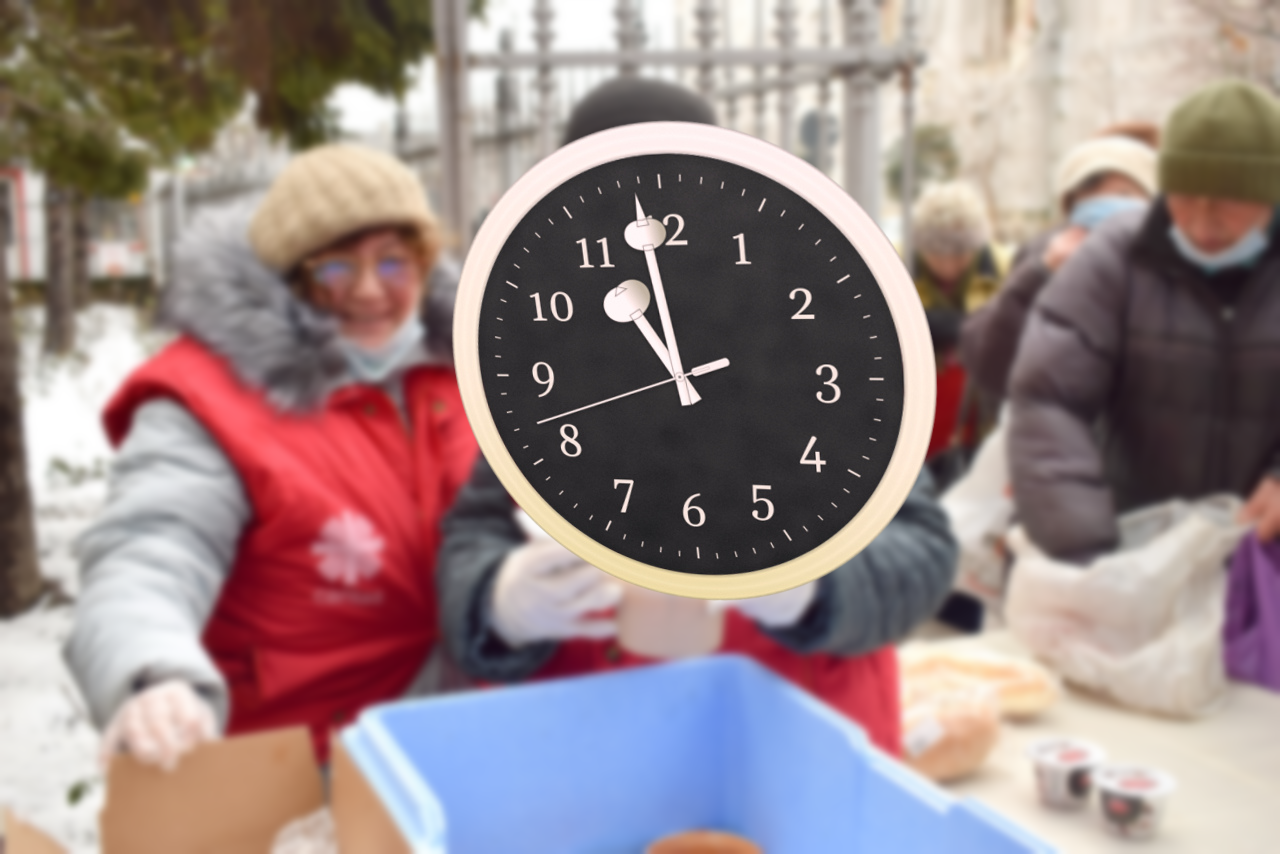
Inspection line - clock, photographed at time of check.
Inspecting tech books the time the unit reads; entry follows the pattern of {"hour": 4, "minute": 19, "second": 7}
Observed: {"hour": 10, "minute": 58, "second": 42}
